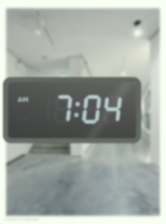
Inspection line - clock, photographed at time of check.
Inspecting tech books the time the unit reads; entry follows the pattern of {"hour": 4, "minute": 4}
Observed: {"hour": 7, "minute": 4}
